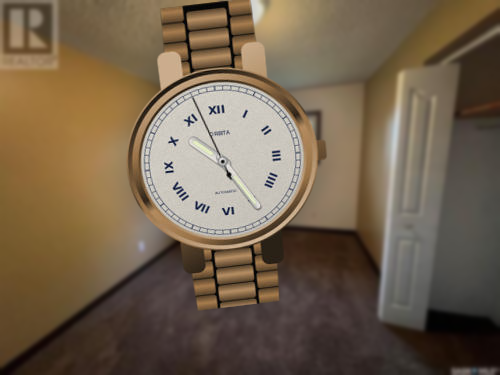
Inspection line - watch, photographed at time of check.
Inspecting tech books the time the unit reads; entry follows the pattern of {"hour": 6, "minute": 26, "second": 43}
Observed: {"hour": 10, "minute": 24, "second": 57}
